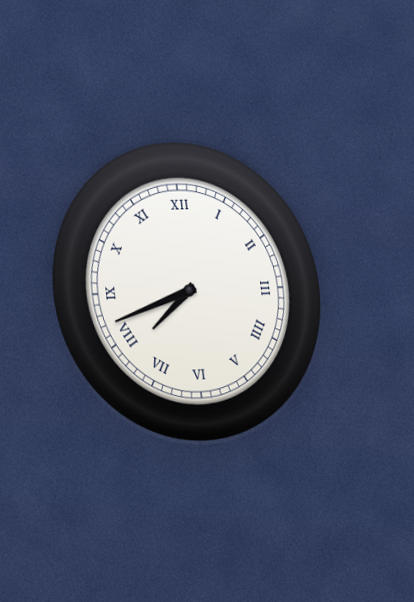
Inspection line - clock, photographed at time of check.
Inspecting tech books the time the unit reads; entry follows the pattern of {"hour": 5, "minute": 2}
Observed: {"hour": 7, "minute": 42}
